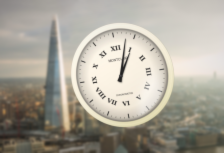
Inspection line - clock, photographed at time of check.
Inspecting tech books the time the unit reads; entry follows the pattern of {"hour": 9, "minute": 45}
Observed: {"hour": 1, "minute": 3}
